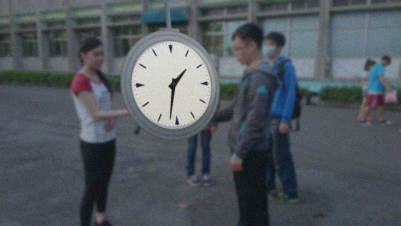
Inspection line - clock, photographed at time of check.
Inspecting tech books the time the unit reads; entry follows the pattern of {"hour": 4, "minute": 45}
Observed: {"hour": 1, "minute": 32}
